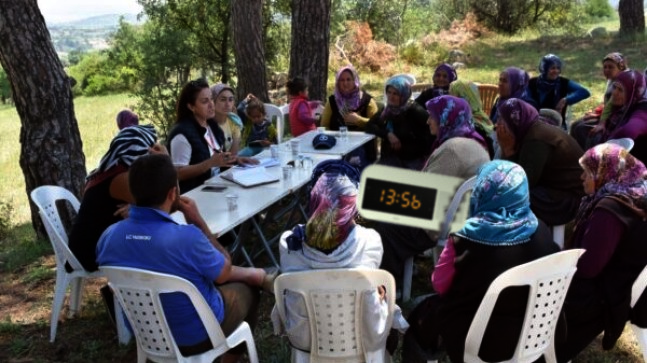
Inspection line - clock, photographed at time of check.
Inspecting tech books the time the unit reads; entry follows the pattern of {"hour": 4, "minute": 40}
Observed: {"hour": 13, "minute": 56}
